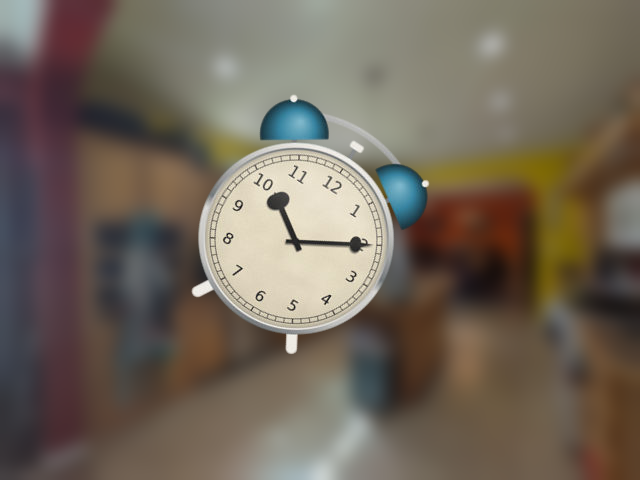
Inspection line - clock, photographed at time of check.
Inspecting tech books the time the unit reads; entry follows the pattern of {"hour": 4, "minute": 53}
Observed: {"hour": 10, "minute": 10}
